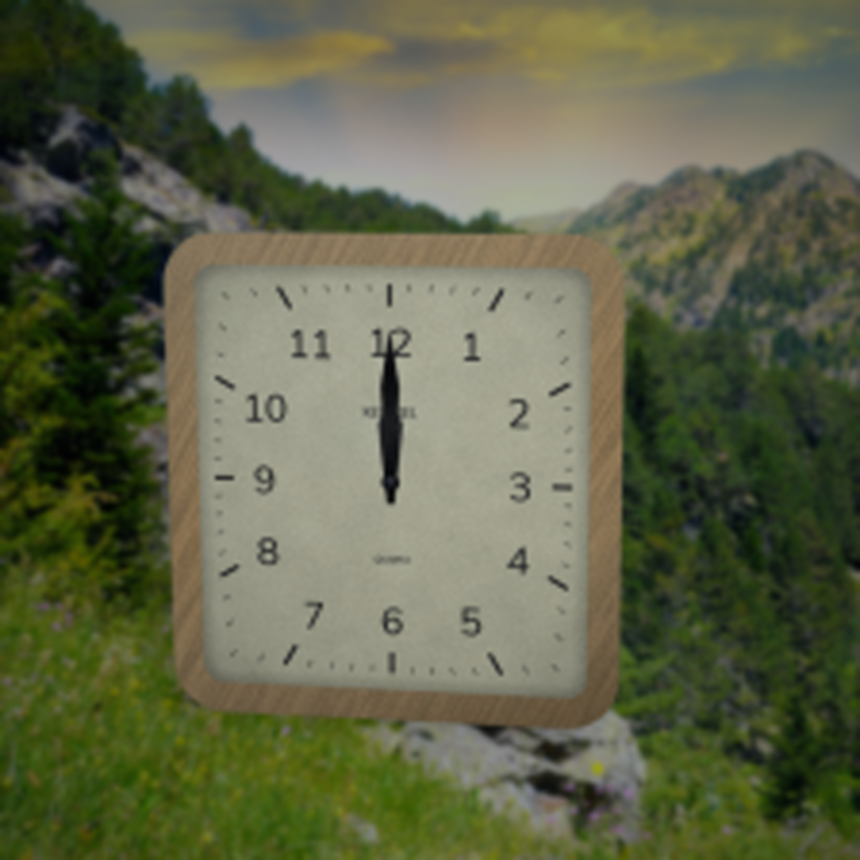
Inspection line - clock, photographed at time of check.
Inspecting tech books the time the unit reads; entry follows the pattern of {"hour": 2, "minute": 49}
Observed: {"hour": 12, "minute": 0}
